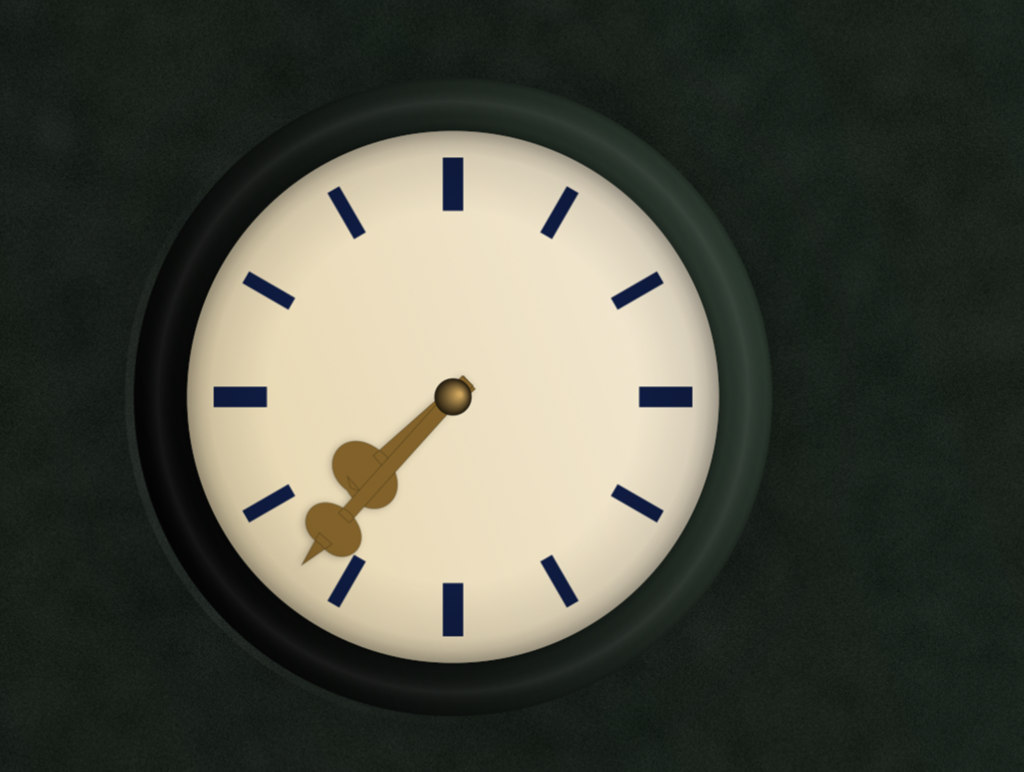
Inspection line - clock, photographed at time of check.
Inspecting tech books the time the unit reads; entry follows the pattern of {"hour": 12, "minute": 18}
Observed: {"hour": 7, "minute": 37}
